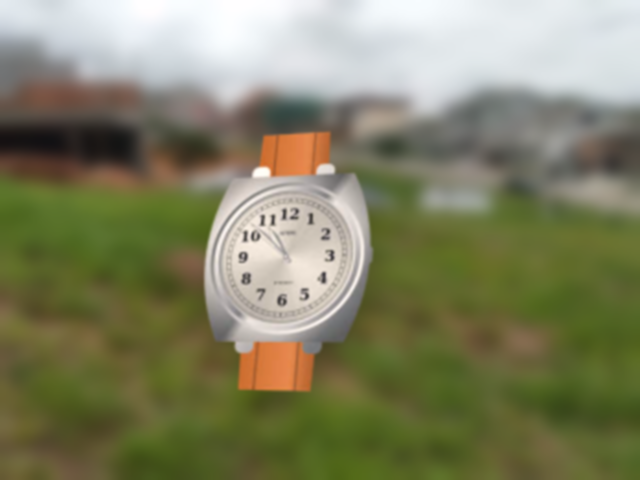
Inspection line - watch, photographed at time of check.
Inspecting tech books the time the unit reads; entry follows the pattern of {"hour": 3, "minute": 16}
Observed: {"hour": 10, "minute": 52}
